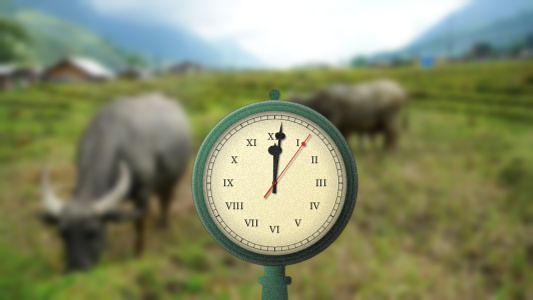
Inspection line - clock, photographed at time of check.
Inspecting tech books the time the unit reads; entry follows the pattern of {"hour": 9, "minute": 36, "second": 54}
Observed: {"hour": 12, "minute": 1, "second": 6}
